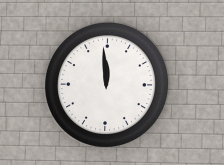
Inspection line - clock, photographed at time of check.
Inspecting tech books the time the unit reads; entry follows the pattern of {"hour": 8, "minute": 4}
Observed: {"hour": 11, "minute": 59}
